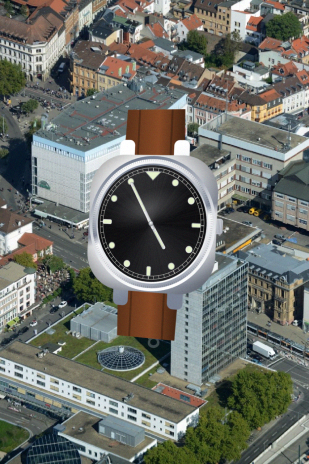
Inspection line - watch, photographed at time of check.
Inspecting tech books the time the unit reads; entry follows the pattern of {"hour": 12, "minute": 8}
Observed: {"hour": 4, "minute": 55}
